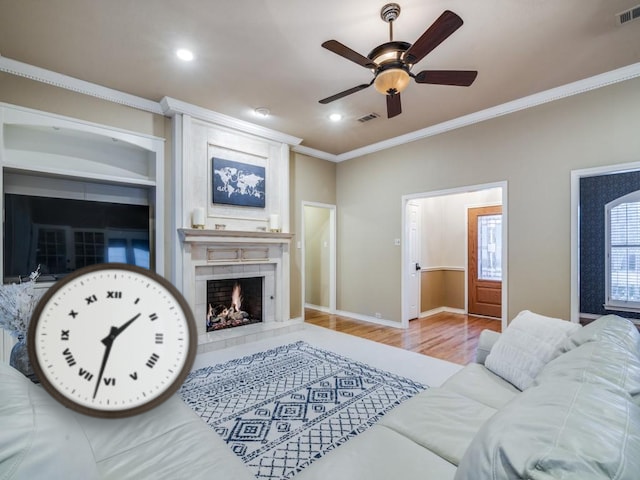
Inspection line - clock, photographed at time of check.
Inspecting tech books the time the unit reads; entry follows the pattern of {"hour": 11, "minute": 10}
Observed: {"hour": 1, "minute": 32}
